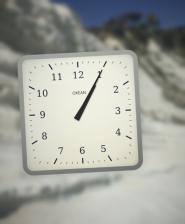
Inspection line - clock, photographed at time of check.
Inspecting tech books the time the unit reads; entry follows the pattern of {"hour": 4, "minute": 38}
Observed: {"hour": 1, "minute": 5}
